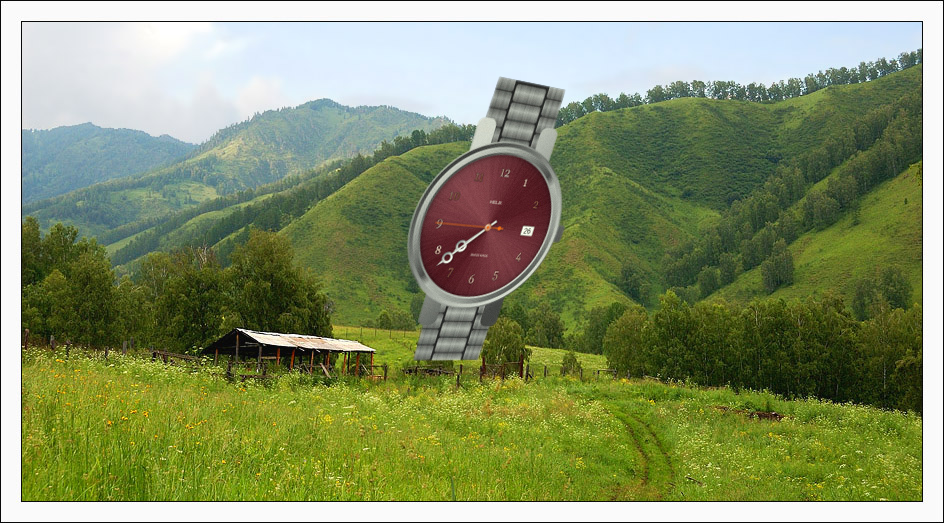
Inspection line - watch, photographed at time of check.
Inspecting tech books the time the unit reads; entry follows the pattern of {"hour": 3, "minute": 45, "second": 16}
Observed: {"hour": 7, "minute": 37, "second": 45}
